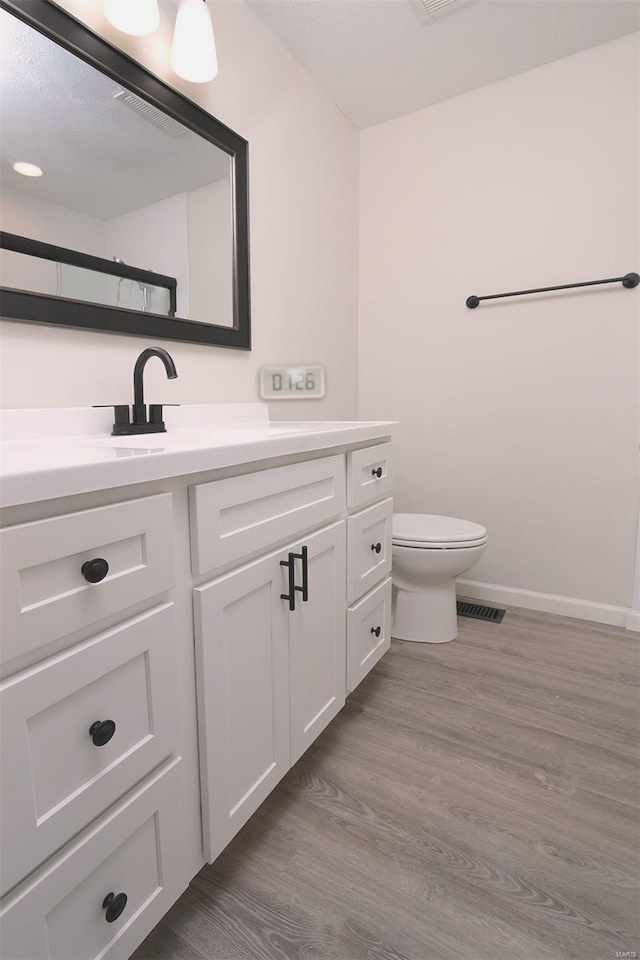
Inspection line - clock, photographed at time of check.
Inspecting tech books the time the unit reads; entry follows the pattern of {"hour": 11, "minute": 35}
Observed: {"hour": 1, "minute": 26}
